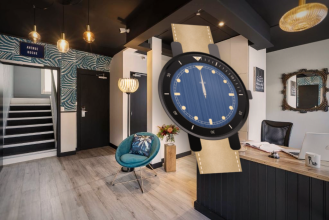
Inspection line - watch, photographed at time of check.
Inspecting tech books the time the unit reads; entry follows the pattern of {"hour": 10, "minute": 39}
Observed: {"hour": 12, "minute": 0}
